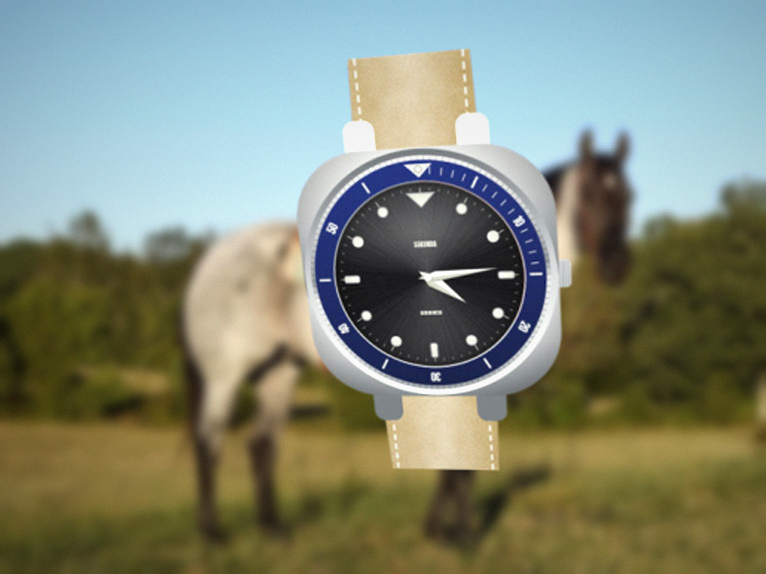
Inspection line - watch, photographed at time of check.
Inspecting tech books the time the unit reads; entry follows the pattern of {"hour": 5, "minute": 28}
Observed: {"hour": 4, "minute": 14}
